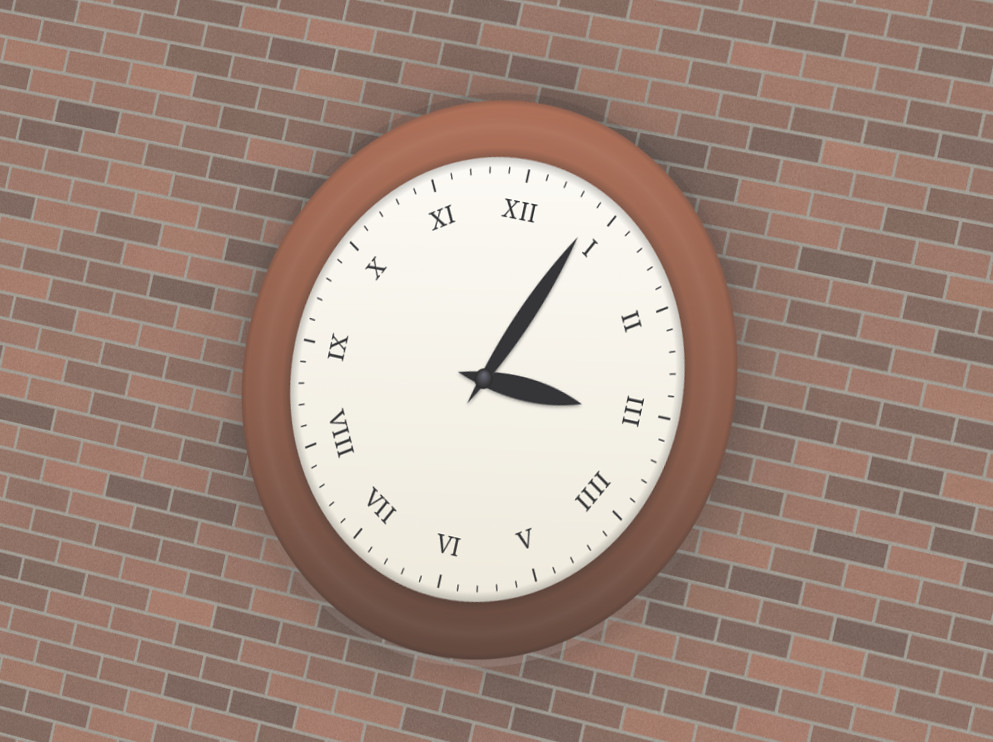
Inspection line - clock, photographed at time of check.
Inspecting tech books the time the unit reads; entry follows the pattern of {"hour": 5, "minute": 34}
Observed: {"hour": 3, "minute": 4}
